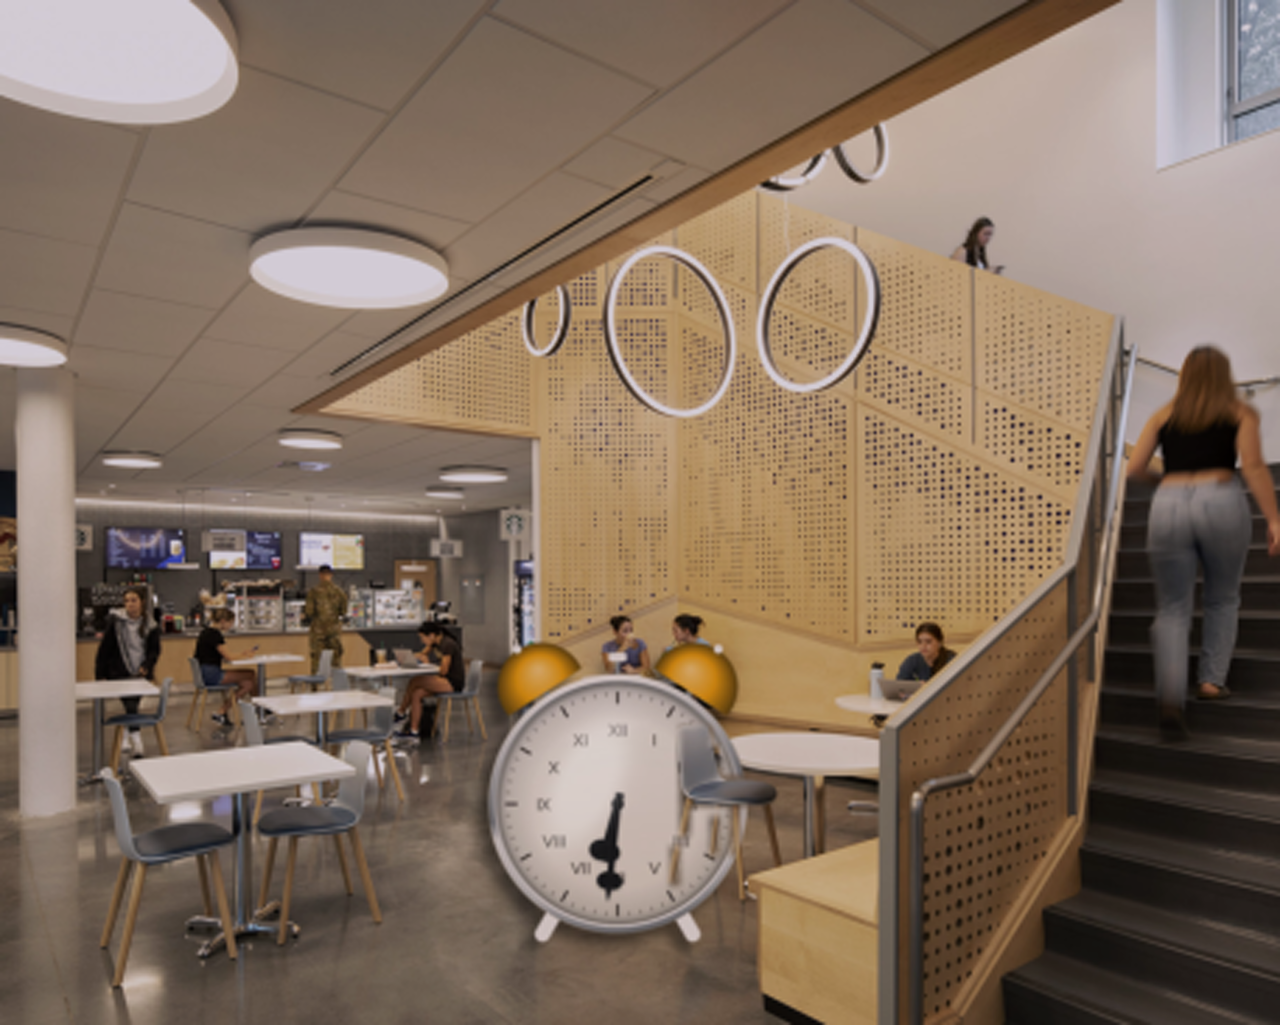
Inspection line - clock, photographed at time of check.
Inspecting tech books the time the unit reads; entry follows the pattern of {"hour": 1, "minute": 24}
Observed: {"hour": 6, "minute": 31}
